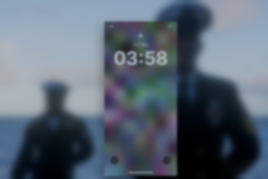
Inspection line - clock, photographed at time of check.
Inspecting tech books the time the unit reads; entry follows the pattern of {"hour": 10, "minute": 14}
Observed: {"hour": 3, "minute": 58}
